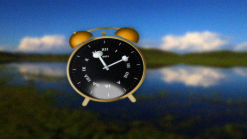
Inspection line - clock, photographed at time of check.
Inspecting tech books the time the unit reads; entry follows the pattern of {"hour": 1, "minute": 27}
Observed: {"hour": 11, "minute": 11}
